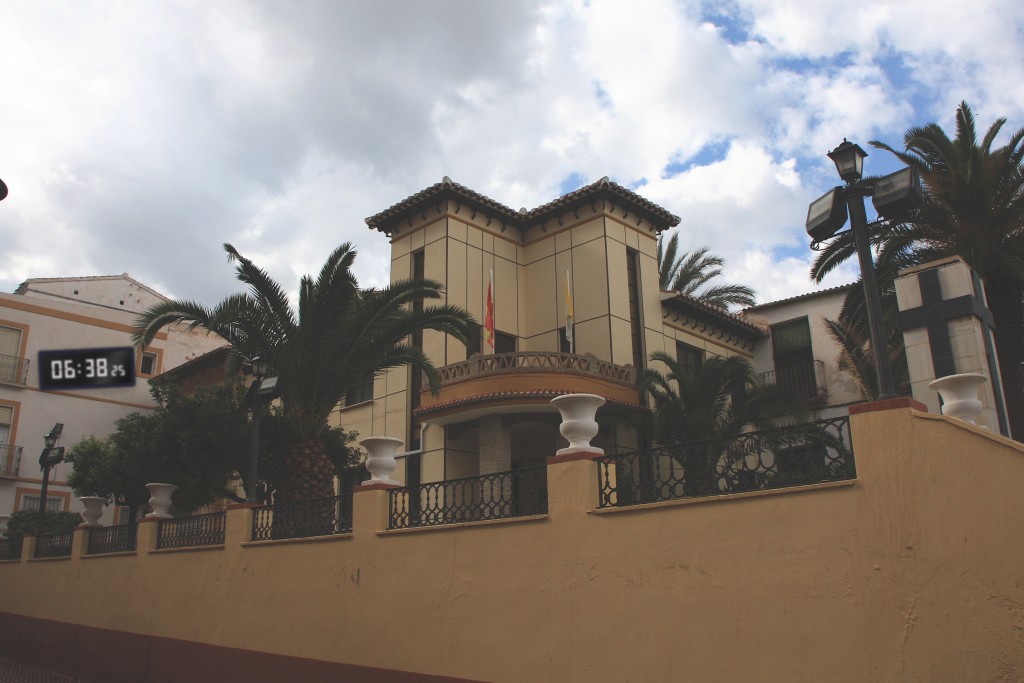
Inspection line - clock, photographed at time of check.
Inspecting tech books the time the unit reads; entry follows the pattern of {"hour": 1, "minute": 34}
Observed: {"hour": 6, "minute": 38}
